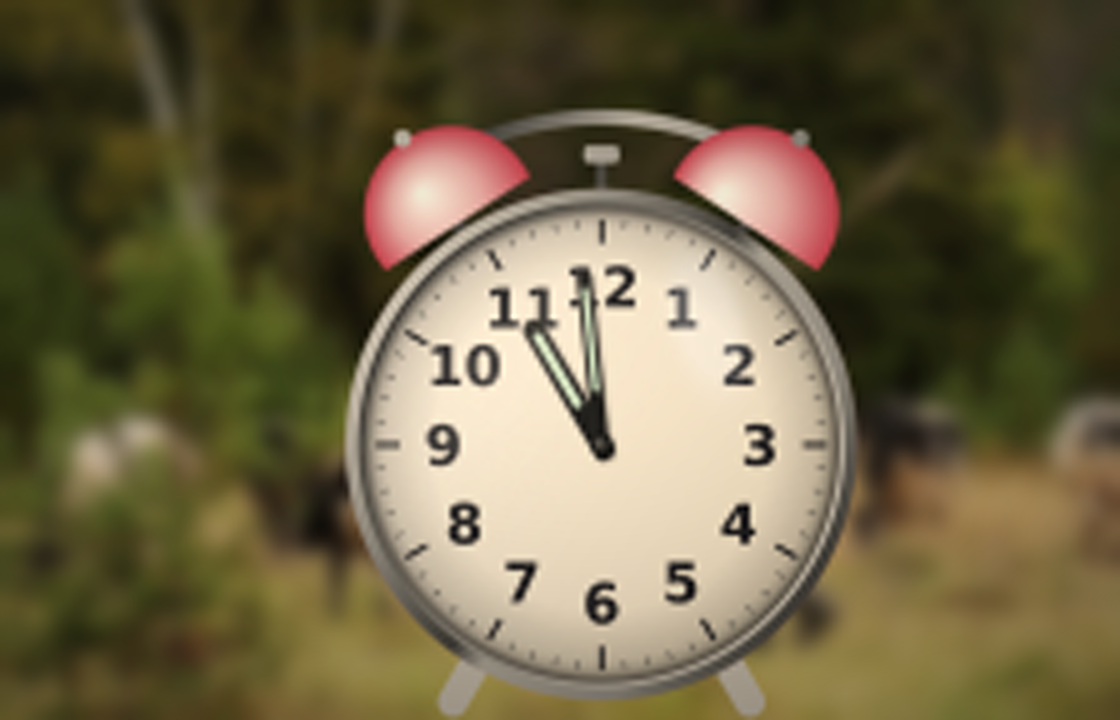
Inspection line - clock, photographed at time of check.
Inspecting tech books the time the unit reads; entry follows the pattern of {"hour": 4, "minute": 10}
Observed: {"hour": 10, "minute": 59}
